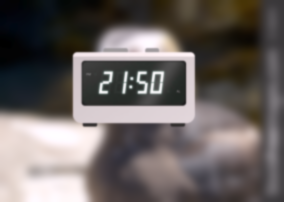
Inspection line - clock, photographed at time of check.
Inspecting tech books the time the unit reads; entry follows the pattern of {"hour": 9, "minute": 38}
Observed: {"hour": 21, "minute": 50}
